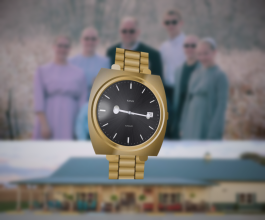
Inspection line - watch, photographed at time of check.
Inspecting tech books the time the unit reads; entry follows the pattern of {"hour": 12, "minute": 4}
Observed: {"hour": 9, "minute": 16}
